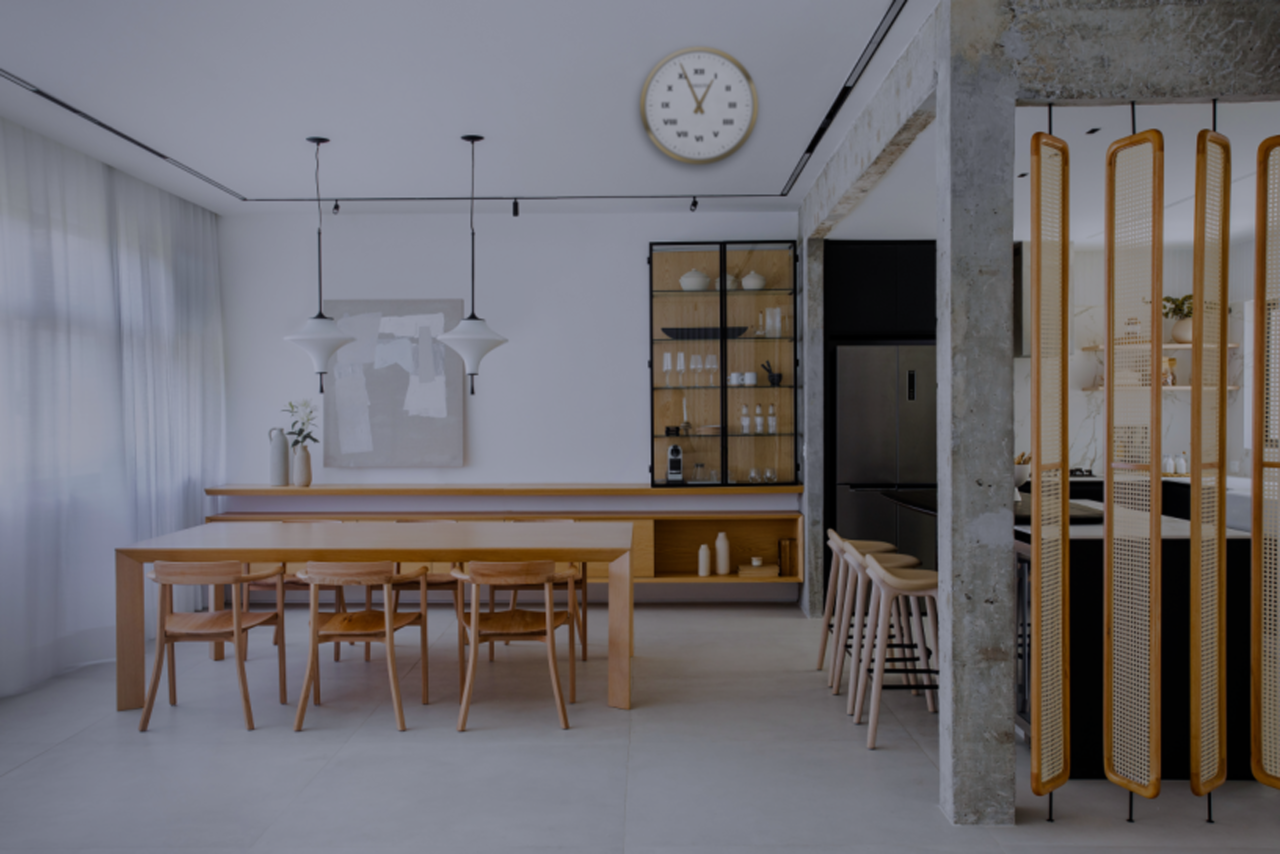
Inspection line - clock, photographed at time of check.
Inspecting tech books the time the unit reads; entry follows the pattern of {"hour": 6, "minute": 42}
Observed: {"hour": 12, "minute": 56}
